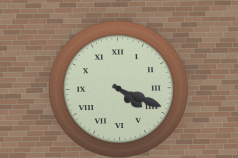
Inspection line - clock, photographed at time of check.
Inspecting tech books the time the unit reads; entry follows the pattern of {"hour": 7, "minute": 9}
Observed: {"hour": 4, "minute": 19}
